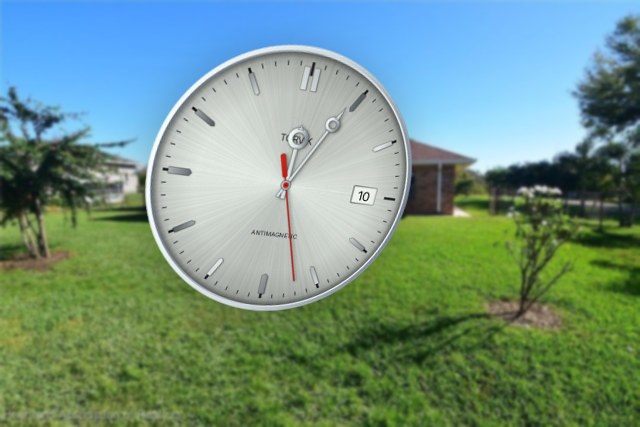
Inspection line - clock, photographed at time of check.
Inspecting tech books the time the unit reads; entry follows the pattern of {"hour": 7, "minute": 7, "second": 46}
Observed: {"hour": 12, "minute": 4, "second": 27}
